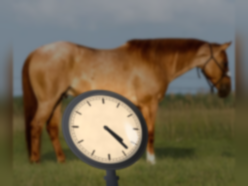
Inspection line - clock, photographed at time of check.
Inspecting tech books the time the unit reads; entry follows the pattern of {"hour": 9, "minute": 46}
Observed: {"hour": 4, "minute": 23}
